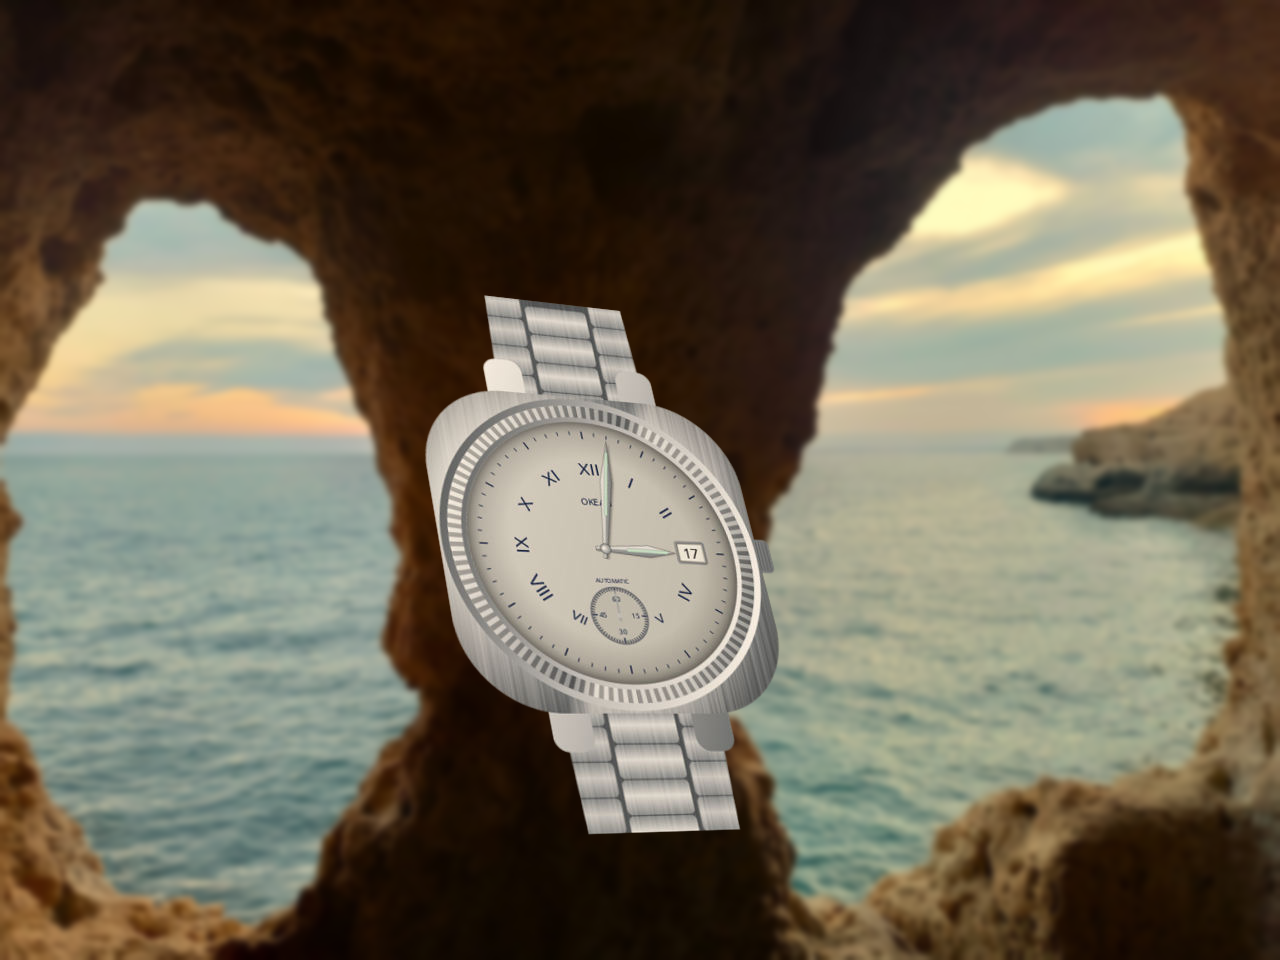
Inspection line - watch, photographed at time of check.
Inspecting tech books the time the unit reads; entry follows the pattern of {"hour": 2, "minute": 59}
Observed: {"hour": 3, "minute": 2}
